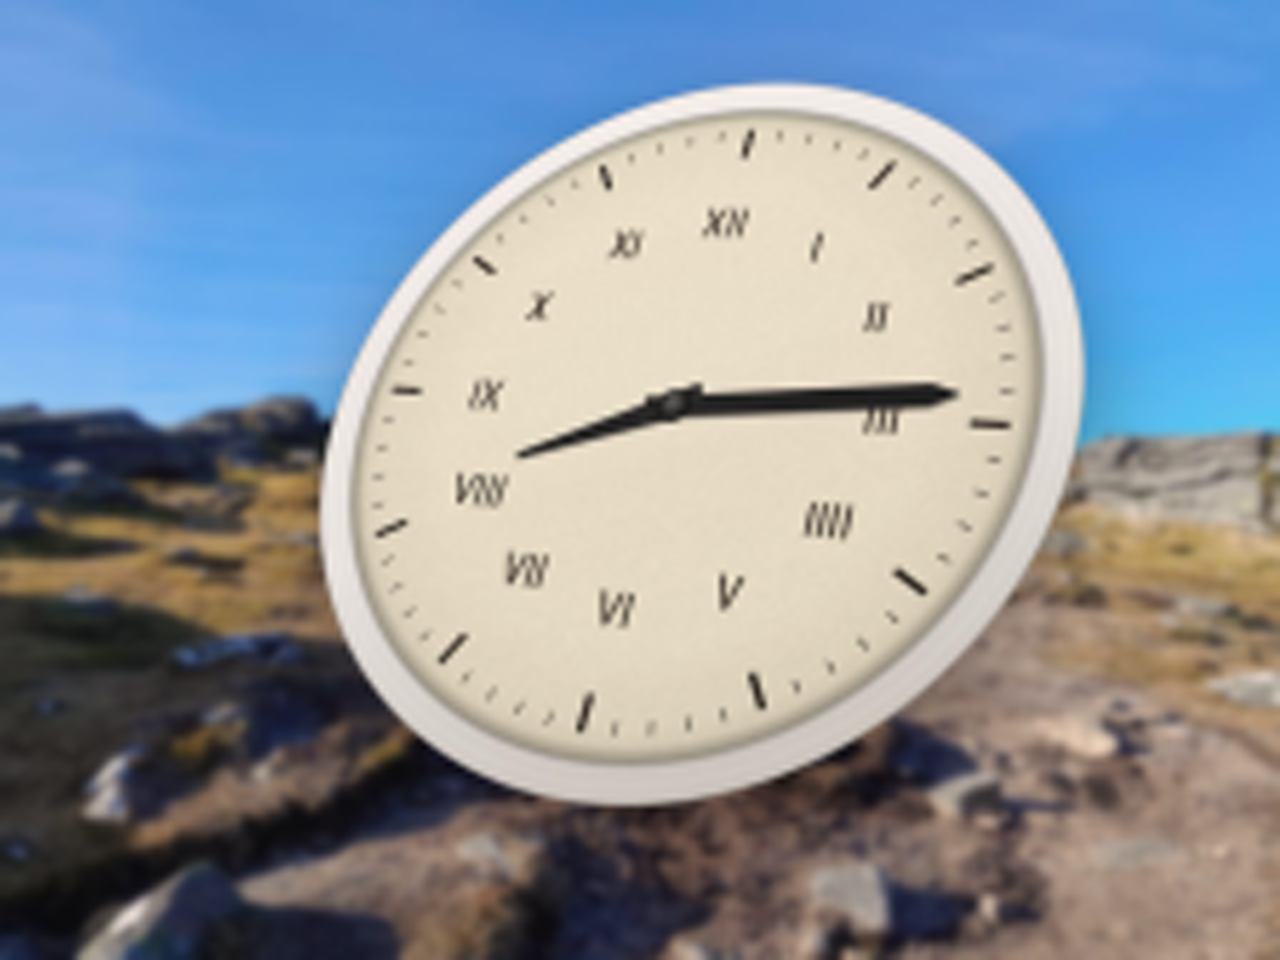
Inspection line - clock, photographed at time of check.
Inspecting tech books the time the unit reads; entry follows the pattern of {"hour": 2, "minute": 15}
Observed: {"hour": 8, "minute": 14}
